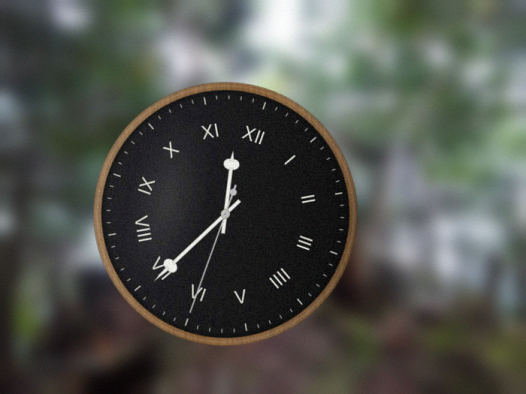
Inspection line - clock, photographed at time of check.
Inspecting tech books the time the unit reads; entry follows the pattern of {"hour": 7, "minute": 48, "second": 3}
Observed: {"hour": 11, "minute": 34, "second": 30}
